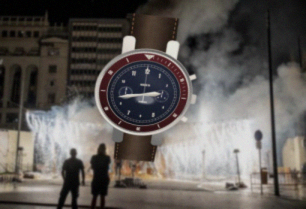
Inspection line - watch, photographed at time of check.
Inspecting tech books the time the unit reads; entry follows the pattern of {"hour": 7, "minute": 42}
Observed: {"hour": 2, "minute": 43}
